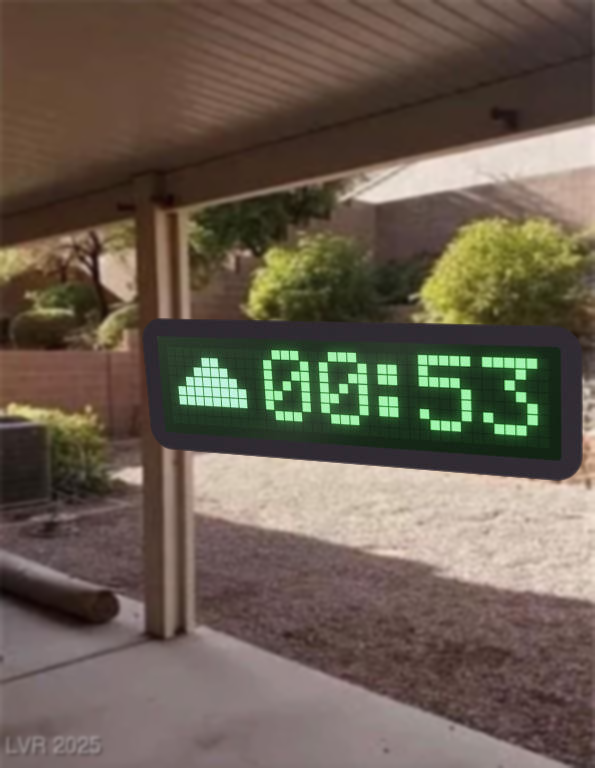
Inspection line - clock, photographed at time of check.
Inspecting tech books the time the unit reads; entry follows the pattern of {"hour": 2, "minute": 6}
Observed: {"hour": 0, "minute": 53}
